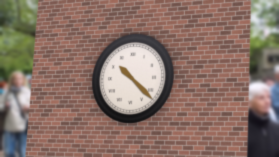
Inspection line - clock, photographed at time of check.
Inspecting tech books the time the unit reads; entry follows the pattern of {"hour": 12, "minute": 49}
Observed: {"hour": 10, "minute": 22}
